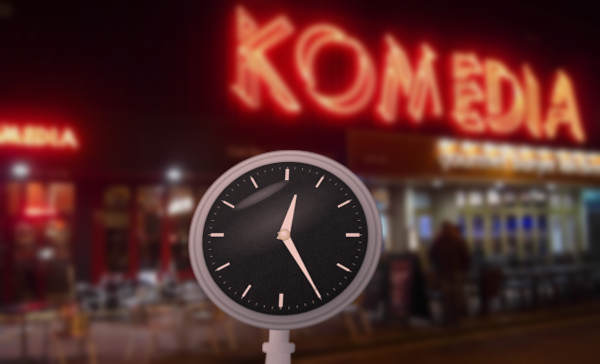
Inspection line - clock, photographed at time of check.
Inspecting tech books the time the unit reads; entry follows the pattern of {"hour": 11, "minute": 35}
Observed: {"hour": 12, "minute": 25}
